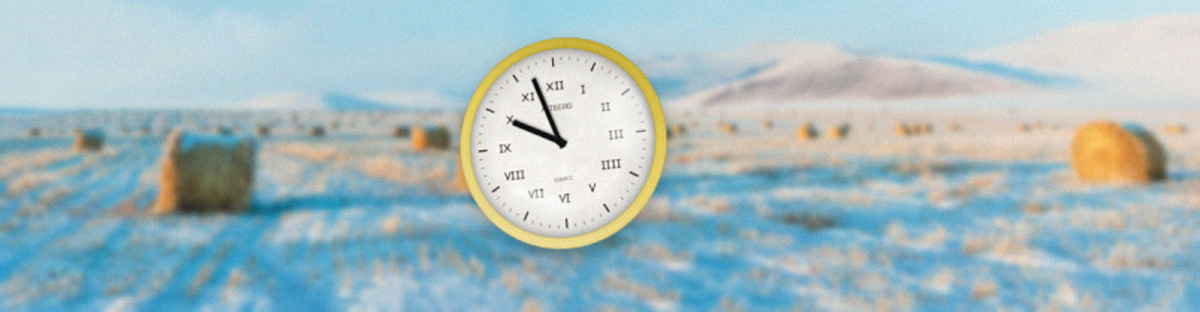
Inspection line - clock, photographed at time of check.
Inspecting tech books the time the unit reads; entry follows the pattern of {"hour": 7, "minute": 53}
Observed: {"hour": 9, "minute": 57}
